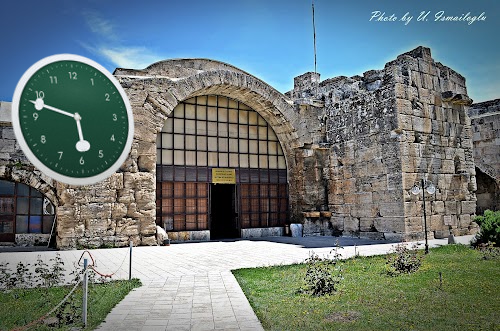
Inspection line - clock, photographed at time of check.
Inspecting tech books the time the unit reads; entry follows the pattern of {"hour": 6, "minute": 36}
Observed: {"hour": 5, "minute": 48}
